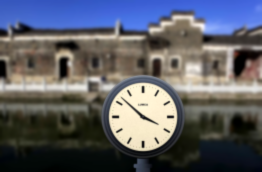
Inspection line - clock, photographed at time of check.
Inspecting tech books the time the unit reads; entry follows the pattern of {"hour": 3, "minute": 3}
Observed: {"hour": 3, "minute": 52}
